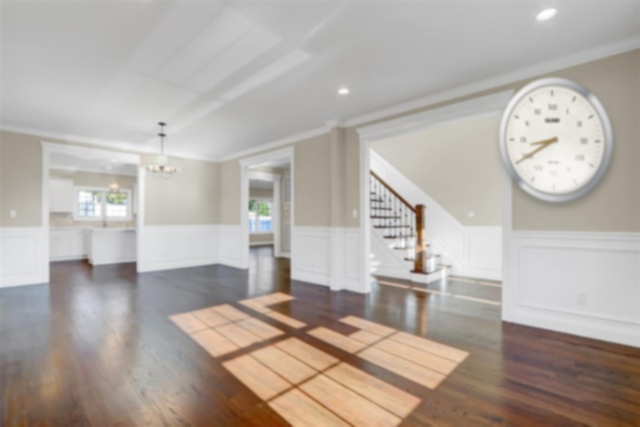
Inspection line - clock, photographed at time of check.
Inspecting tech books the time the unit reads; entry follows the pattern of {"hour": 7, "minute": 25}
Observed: {"hour": 8, "minute": 40}
